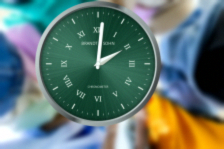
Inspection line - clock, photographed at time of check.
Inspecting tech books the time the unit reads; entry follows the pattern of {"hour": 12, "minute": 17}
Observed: {"hour": 2, "minute": 1}
